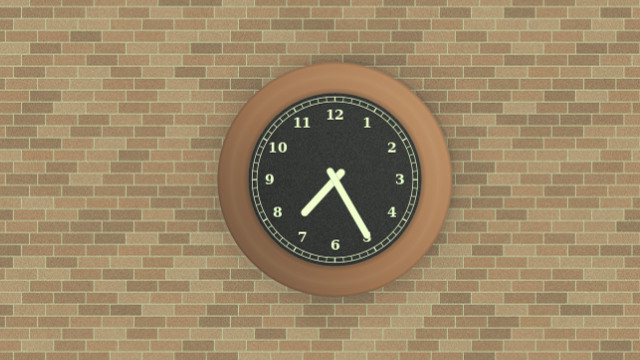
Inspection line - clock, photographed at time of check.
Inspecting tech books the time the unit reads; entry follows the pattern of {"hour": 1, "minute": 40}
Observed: {"hour": 7, "minute": 25}
